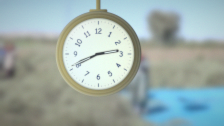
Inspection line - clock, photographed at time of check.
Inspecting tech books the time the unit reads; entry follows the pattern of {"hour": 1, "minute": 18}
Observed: {"hour": 2, "minute": 41}
